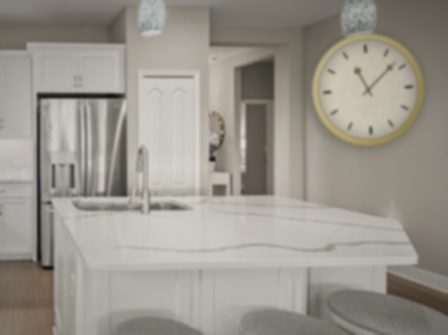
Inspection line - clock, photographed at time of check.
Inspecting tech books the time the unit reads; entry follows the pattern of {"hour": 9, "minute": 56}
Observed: {"hour": 11, "minute": 8}
